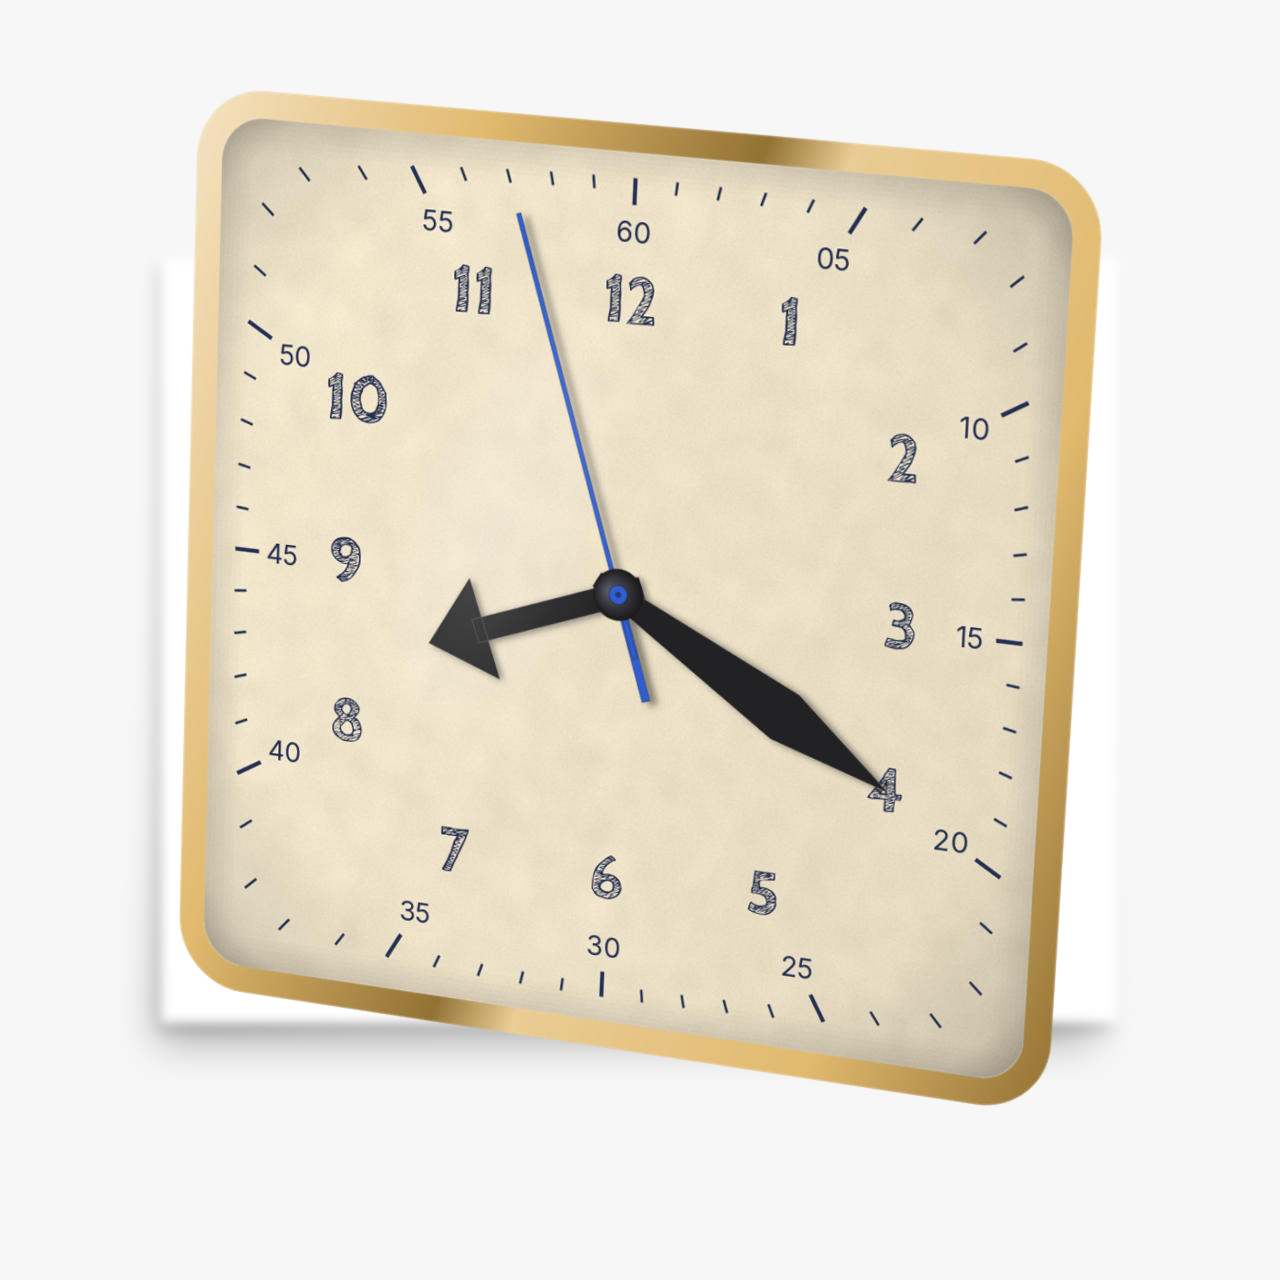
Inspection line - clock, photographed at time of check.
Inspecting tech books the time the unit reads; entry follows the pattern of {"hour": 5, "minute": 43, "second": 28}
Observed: {"hour": 8, "minute": 19, "second": 57}
